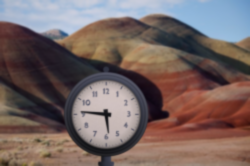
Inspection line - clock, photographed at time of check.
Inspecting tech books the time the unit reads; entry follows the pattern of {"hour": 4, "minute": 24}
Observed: {"hour": 5, "minute": 46}
